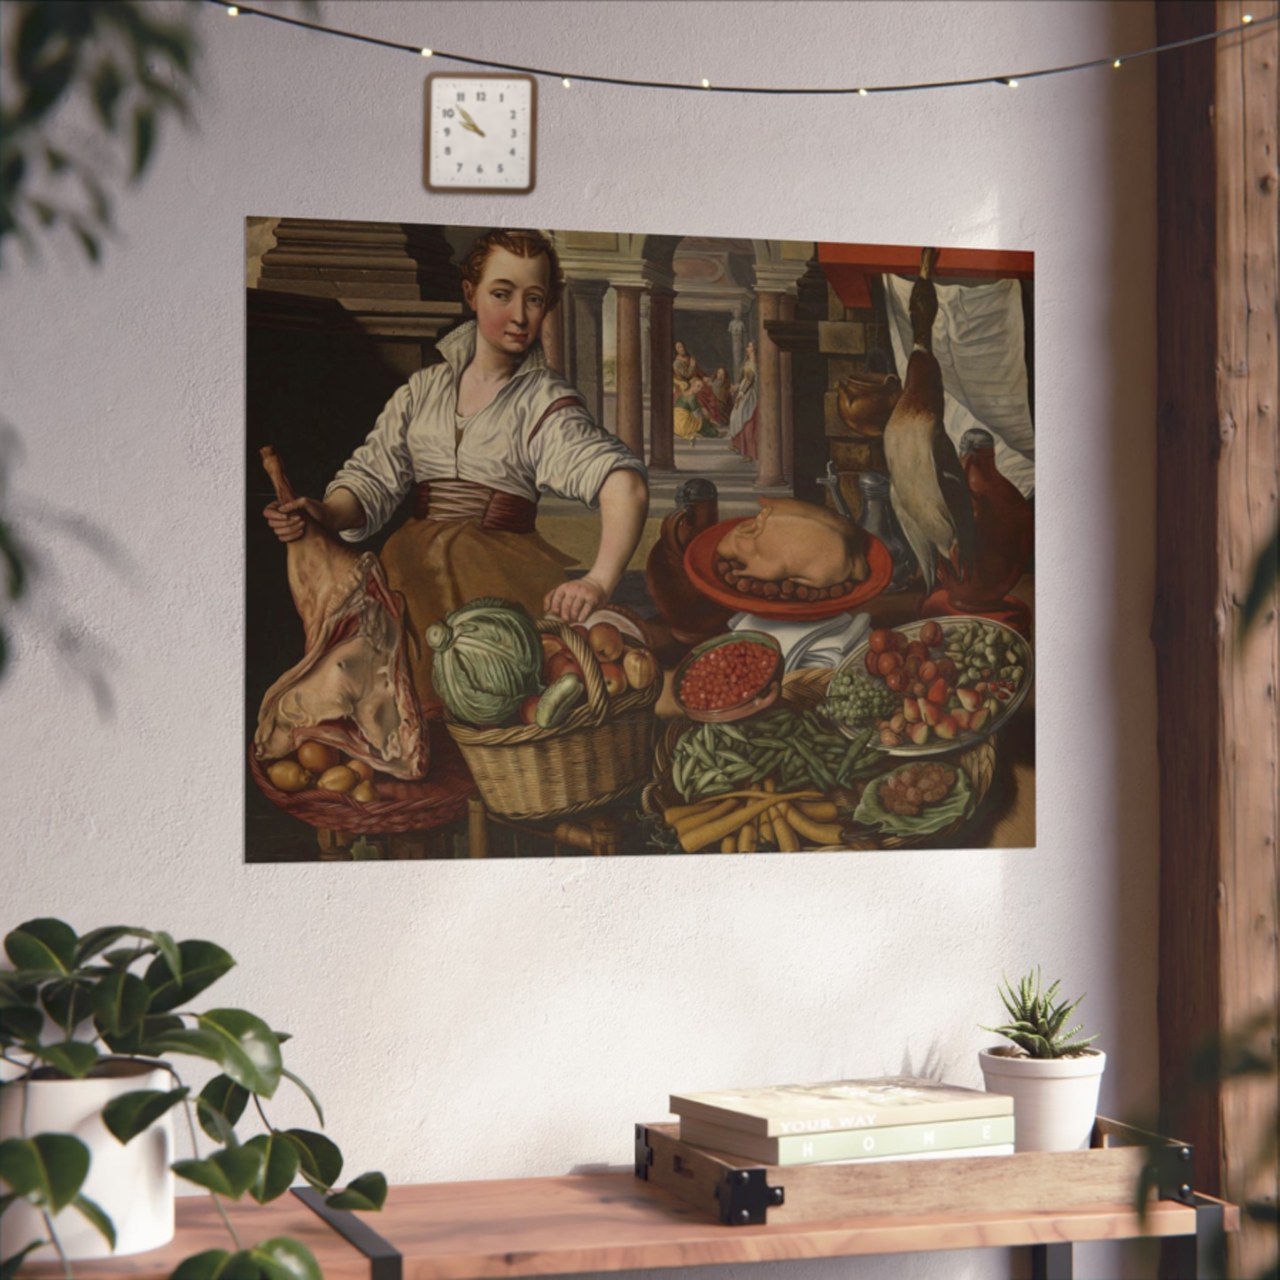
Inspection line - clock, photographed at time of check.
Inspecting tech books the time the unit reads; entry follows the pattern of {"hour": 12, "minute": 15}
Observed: {"hour": 9, "minute": 53}
